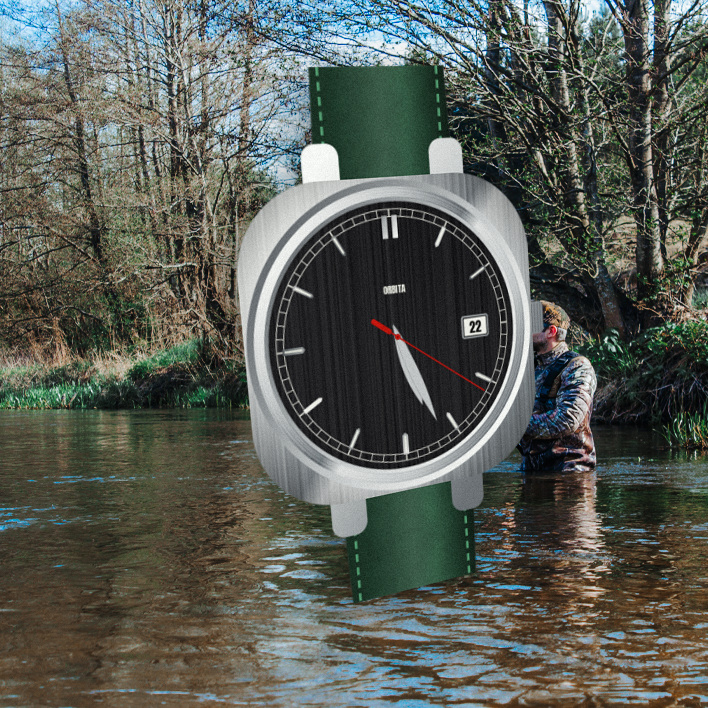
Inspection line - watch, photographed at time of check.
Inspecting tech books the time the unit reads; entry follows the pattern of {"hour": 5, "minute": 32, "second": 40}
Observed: {"hour": 5, "minute": 26, "second": 21}
